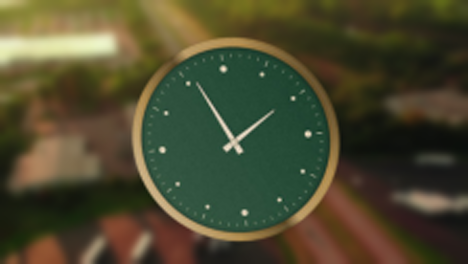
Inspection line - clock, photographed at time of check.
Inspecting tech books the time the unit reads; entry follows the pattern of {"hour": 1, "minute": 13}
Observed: {"hour": 1, "minute": 56}
